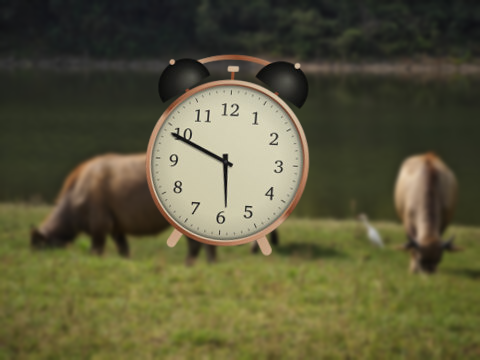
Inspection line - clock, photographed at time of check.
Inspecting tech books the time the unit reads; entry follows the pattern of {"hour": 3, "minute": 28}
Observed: {"hour": 5, "minute": 49}
